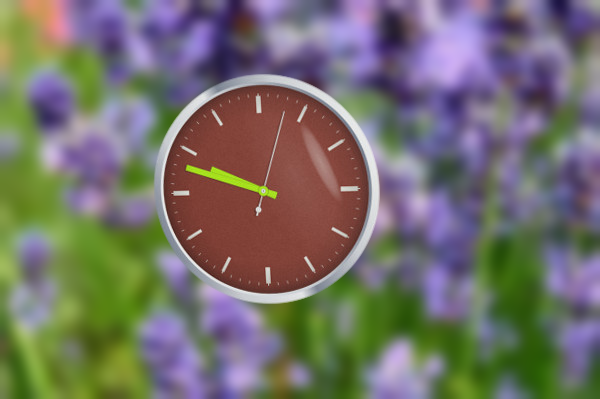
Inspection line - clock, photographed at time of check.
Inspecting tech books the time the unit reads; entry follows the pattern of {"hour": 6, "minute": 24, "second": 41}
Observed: {"hour": 9, "minute": 48, "second": 3}
